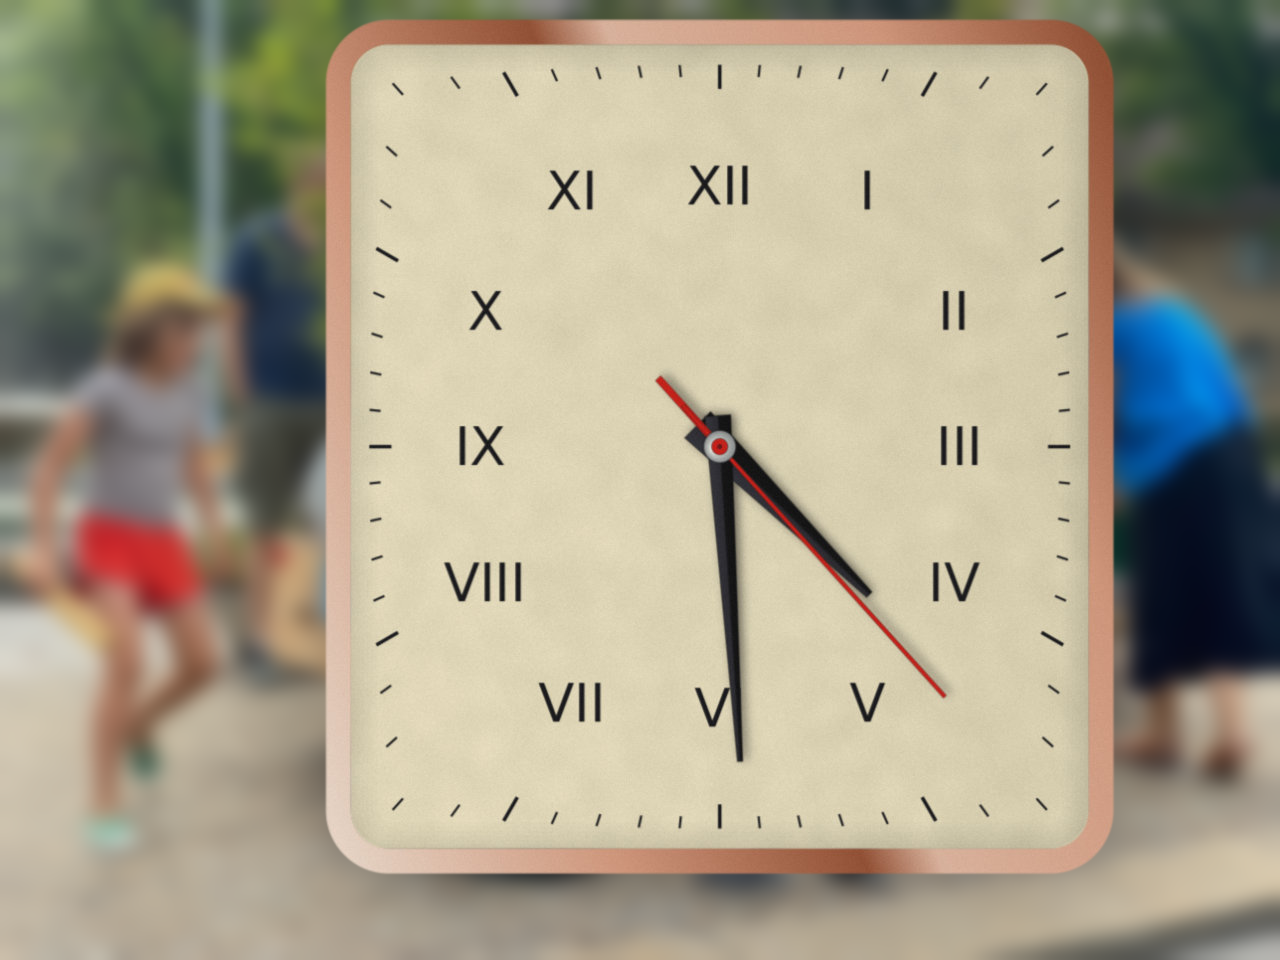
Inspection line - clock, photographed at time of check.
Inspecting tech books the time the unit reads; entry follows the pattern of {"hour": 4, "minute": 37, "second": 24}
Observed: {"hour": 4, "minute": 29, "second": 23}
